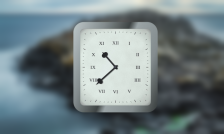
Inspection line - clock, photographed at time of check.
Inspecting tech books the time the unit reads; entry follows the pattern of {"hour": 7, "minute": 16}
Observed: {"hour": 10, "minute": 38}
